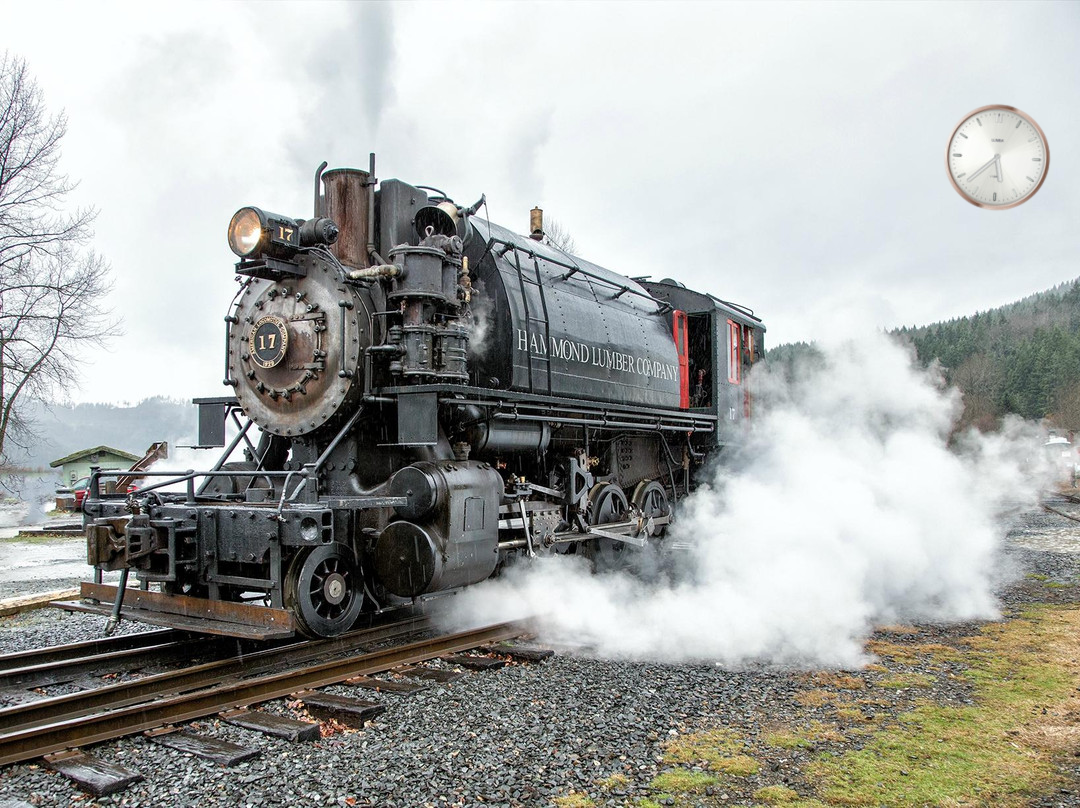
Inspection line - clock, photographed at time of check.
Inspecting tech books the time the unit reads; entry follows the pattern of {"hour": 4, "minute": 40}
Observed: {"hour": 5, "minute": 38}
